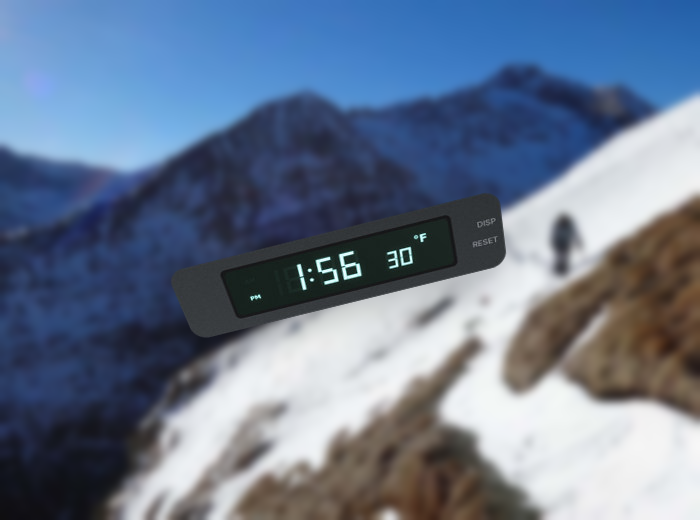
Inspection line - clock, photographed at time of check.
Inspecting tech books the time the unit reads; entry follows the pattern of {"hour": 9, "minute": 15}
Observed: {"hour": 1, "minute": 56}
